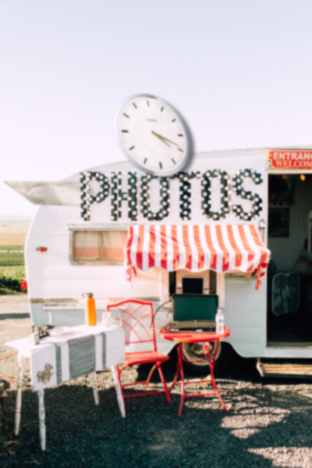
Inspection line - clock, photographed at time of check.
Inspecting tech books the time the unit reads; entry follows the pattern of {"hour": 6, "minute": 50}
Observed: {"hour": 4, "minute": 19}
